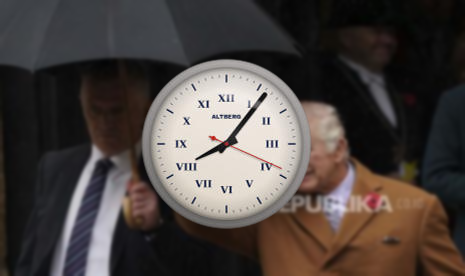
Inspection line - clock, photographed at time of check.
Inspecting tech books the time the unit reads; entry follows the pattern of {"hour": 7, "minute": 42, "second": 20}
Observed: {"hour": 8, "minute": 6, "second": 19}
